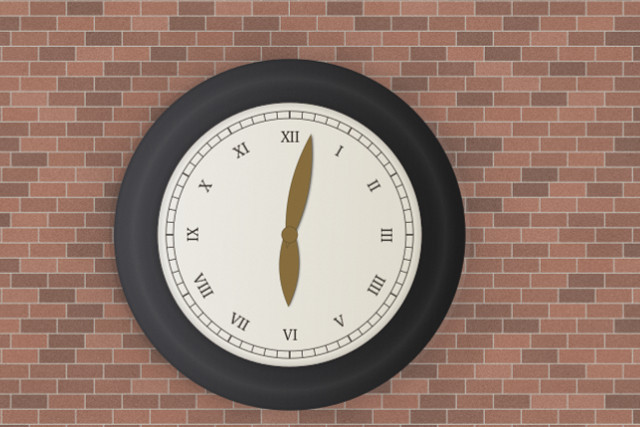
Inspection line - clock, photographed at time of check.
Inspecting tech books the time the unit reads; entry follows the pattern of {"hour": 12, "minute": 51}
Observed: {"hour": 6, "minute": 2}
